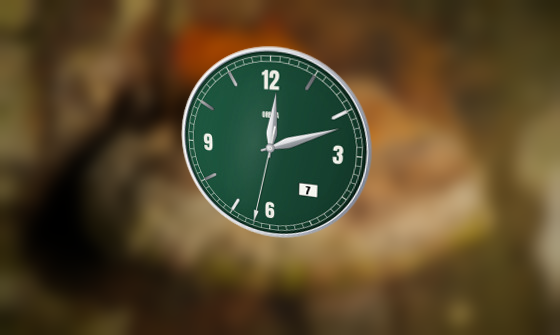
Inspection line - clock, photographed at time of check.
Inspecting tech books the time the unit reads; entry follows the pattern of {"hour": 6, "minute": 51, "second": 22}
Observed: {"hour": 12, "minute": 11, "second": 32}
